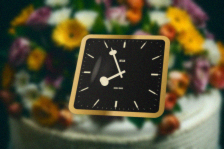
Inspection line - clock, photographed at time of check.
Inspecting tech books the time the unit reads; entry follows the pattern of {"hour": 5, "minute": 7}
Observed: {"hour": 7, "minute": 56}
